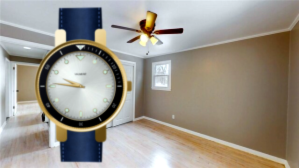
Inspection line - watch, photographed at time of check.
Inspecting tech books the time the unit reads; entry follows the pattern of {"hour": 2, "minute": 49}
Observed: {"hour": 9, "minute": 46}
